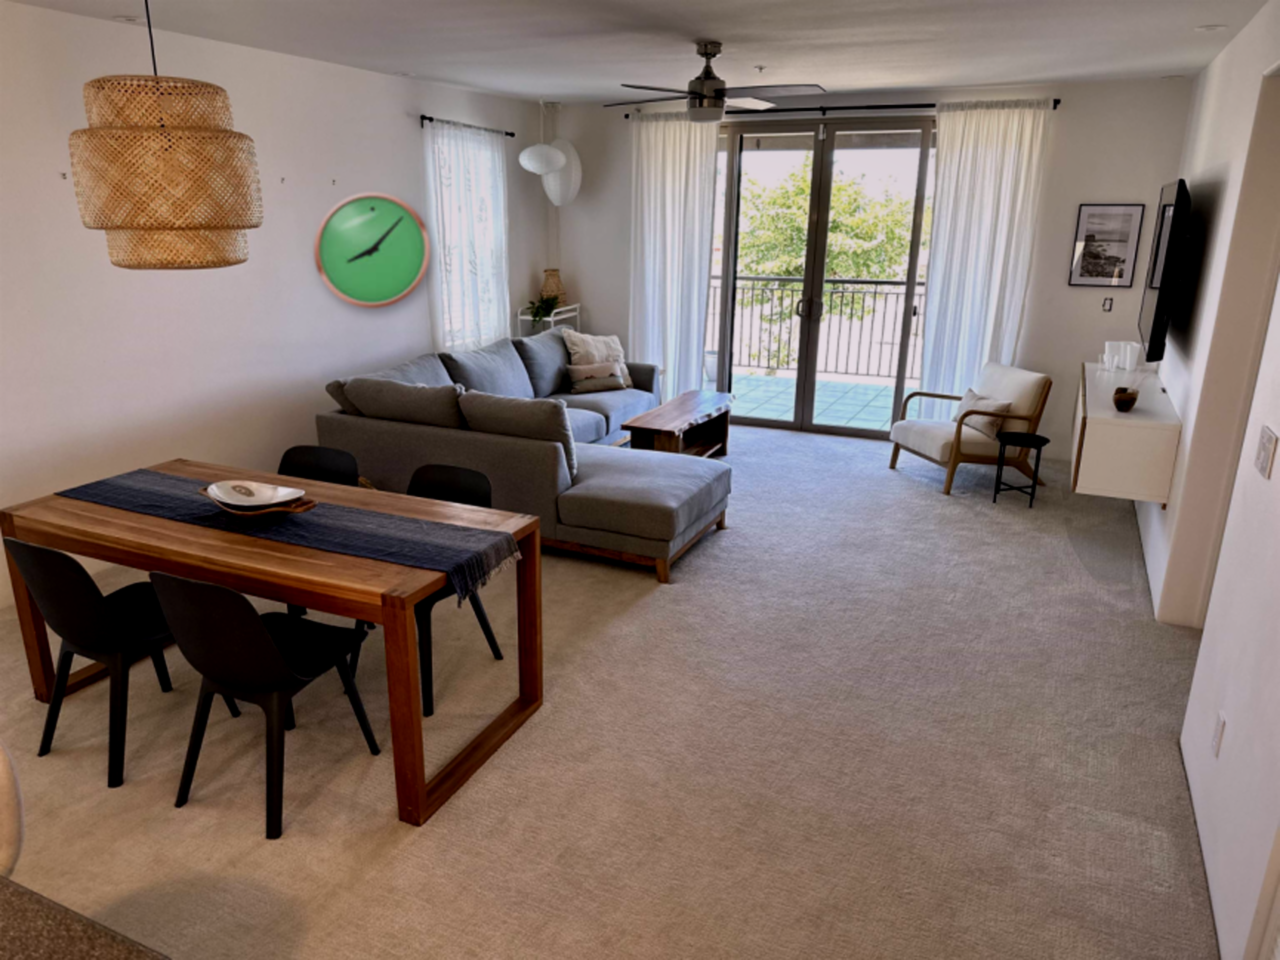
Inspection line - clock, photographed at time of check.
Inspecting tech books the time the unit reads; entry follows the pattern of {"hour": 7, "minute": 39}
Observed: {"hour": 8, "minute": 7}
